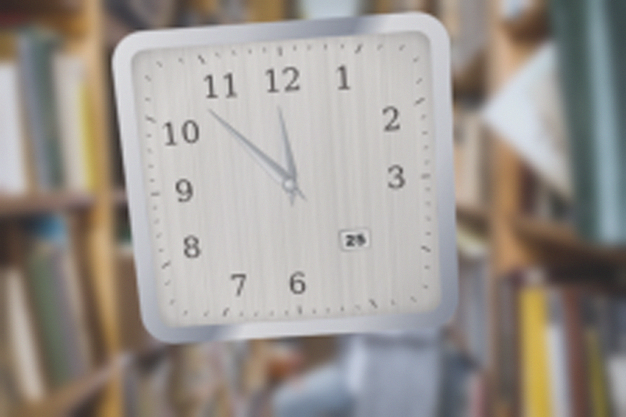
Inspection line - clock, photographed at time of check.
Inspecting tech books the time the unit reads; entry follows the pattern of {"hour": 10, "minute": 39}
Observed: {"hour": 11, "minute": 53}
